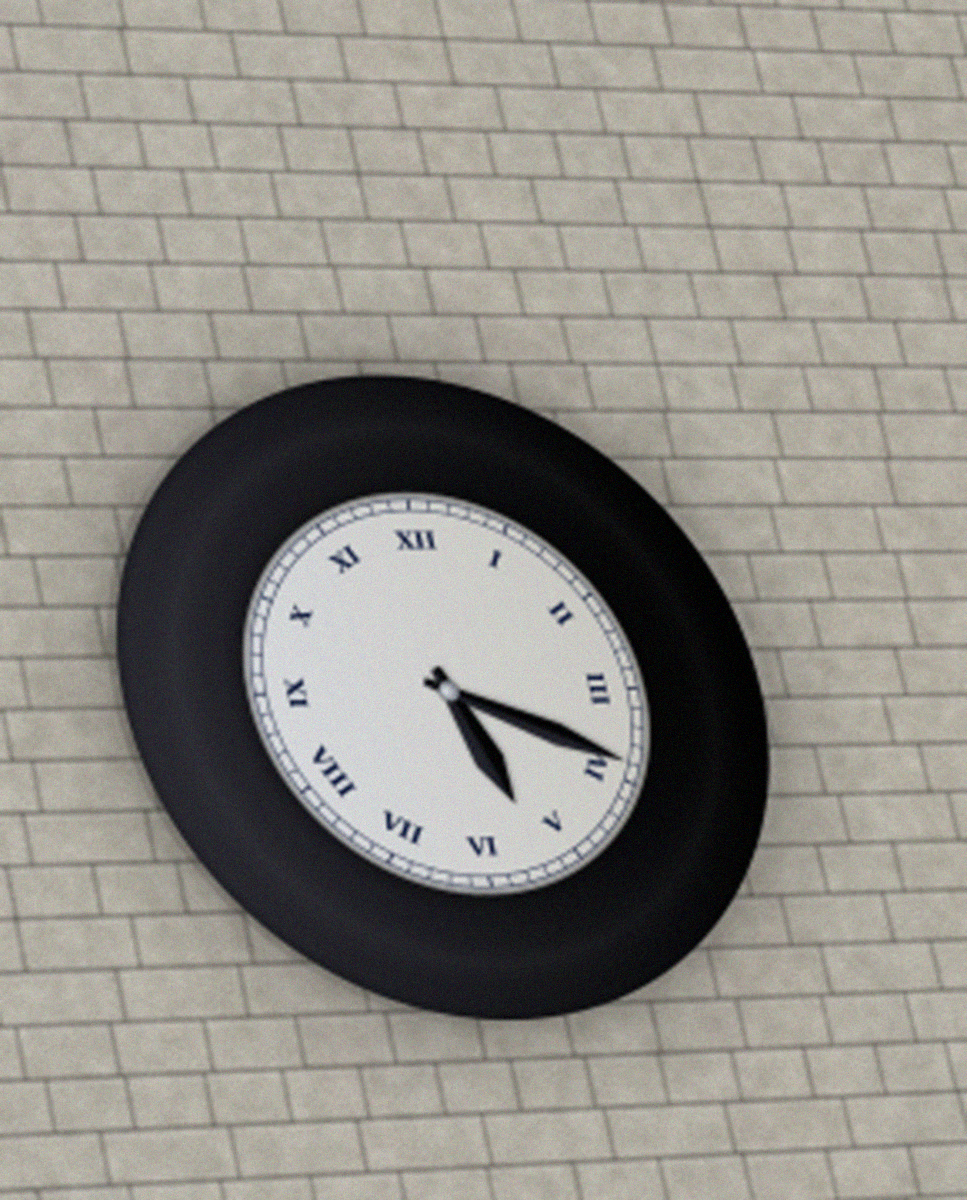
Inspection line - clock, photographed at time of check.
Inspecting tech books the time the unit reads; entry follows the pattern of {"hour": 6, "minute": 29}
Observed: {"hour": 5, "minute": 19}
